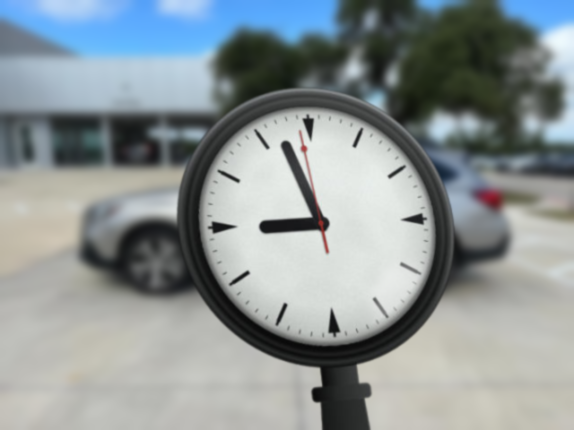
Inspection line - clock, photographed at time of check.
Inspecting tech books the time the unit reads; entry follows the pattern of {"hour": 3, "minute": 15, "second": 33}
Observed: {"hour": 8, "minute": 56, "second": 59}
